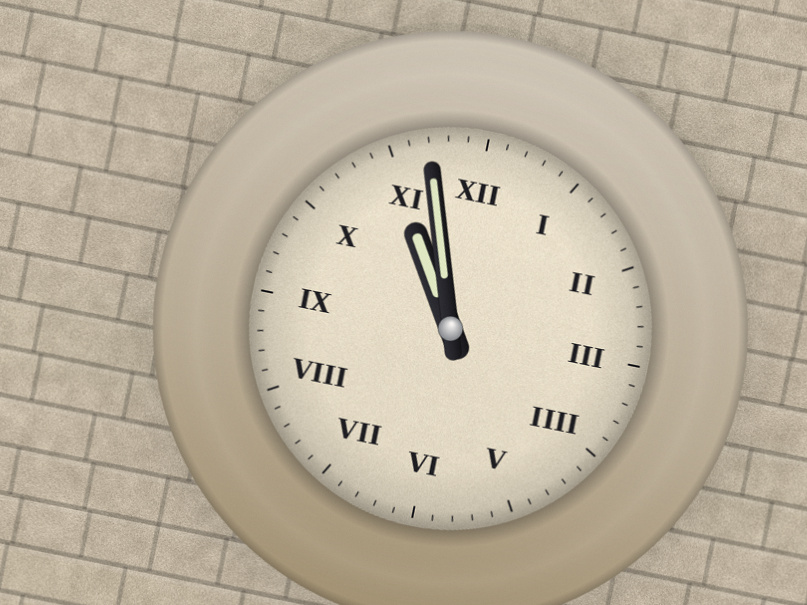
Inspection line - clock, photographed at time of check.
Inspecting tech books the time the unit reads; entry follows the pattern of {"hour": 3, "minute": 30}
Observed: {"hour": 10, "minute": 57}
